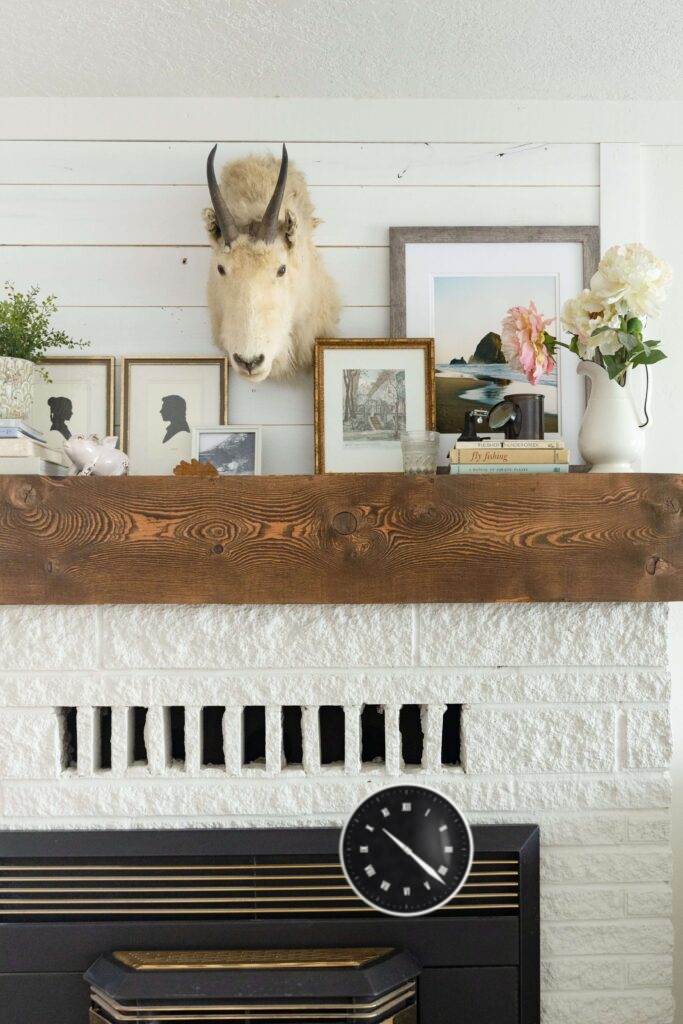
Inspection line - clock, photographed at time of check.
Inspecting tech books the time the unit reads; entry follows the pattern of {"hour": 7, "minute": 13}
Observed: {"hour": 10, "minute": 22}
